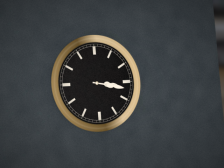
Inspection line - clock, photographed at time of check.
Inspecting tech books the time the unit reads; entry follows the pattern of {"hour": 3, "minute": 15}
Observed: {"hour": 3, "minute": 17}
